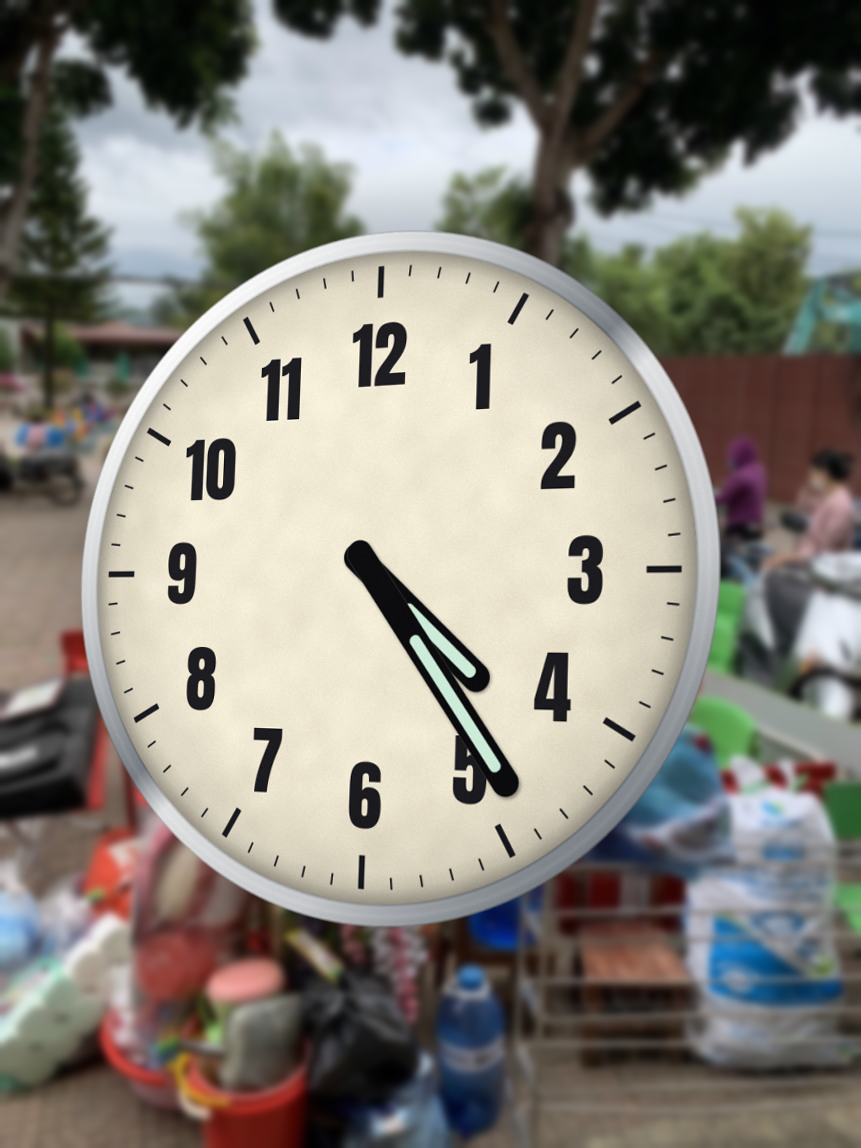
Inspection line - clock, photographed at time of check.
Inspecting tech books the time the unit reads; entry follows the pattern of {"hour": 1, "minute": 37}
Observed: {"hour": 4, "minute": 24}
